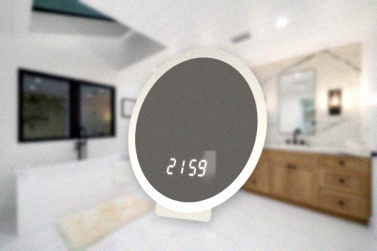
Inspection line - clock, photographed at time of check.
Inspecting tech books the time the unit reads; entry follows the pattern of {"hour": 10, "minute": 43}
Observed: {"hour": 21, "minute": 59}
